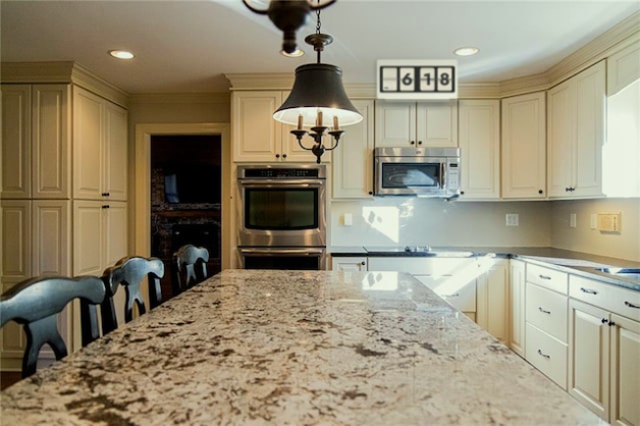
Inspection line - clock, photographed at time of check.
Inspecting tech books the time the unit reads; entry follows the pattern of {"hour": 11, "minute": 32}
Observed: {"hour": 6, "minute": 18}
